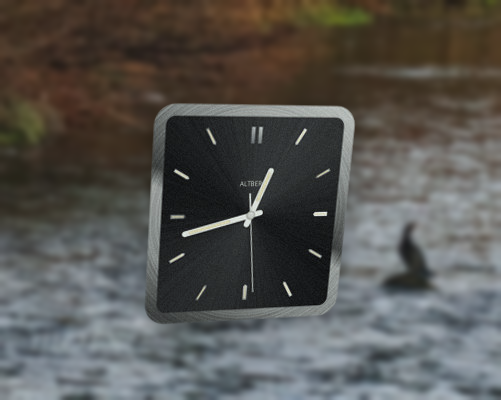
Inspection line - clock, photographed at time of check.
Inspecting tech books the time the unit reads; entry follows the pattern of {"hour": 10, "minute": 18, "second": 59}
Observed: {"hour": 12, "minute": 42, "second": 29}
